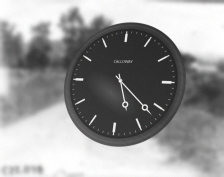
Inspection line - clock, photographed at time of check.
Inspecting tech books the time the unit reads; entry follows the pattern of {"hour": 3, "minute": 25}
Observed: {"hour": 5, "minute": 22}
